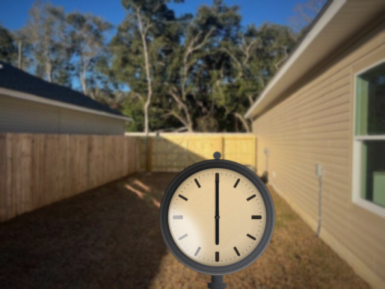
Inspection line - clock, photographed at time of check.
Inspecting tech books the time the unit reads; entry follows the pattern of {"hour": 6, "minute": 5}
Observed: {"hour": 6, "minute": 0}
